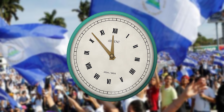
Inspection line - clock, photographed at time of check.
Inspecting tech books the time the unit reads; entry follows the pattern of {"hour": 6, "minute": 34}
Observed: {"hour": 11, "minute": 52}
